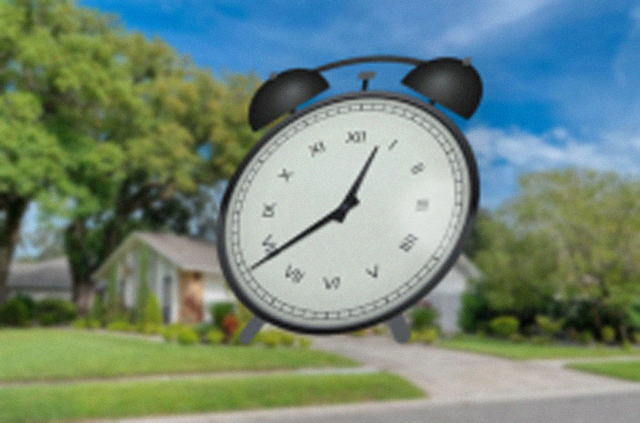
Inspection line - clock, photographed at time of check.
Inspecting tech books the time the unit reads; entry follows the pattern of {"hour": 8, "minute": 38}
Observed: {"hour": 12, "minute": 39}
